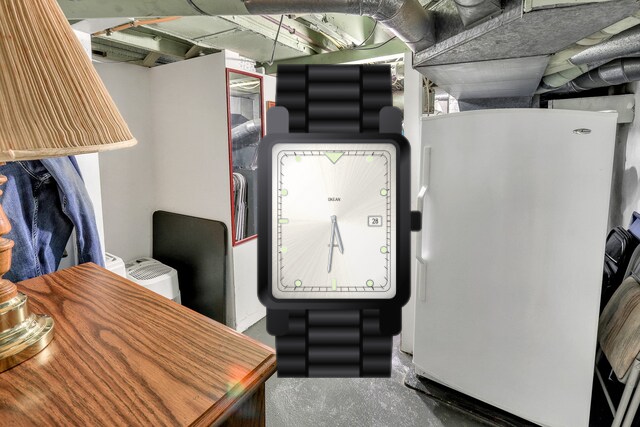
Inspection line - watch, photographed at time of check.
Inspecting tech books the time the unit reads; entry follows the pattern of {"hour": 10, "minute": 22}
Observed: {"hour": 5, "minute": 31}
